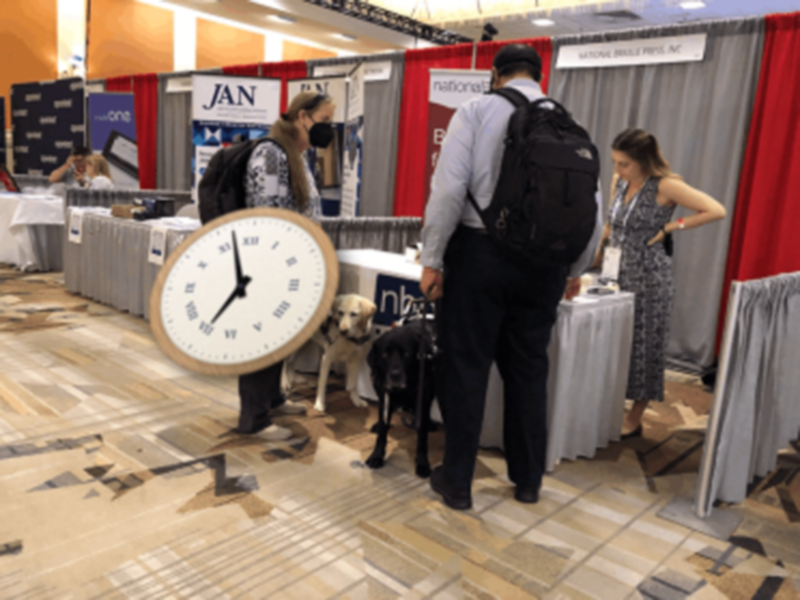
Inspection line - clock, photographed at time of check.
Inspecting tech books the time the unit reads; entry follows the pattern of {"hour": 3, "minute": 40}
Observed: {"hour": 6, "minute": 57}
